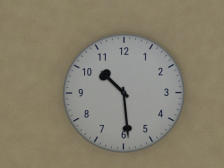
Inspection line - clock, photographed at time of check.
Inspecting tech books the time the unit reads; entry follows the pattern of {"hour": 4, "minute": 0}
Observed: {"hour": 10, "minute": 29}
